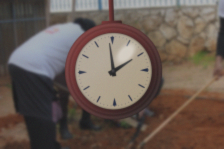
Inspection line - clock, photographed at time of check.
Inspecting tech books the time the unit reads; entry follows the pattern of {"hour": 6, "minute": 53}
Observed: {"hour": 1, "minute": 59}
